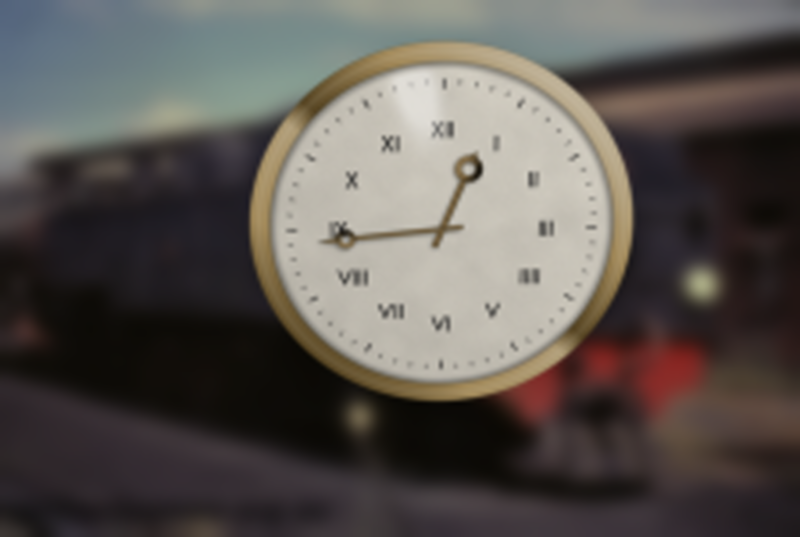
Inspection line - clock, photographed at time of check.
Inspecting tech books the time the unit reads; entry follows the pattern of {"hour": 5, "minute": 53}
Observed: {"hour": 12, "minute": 44}
